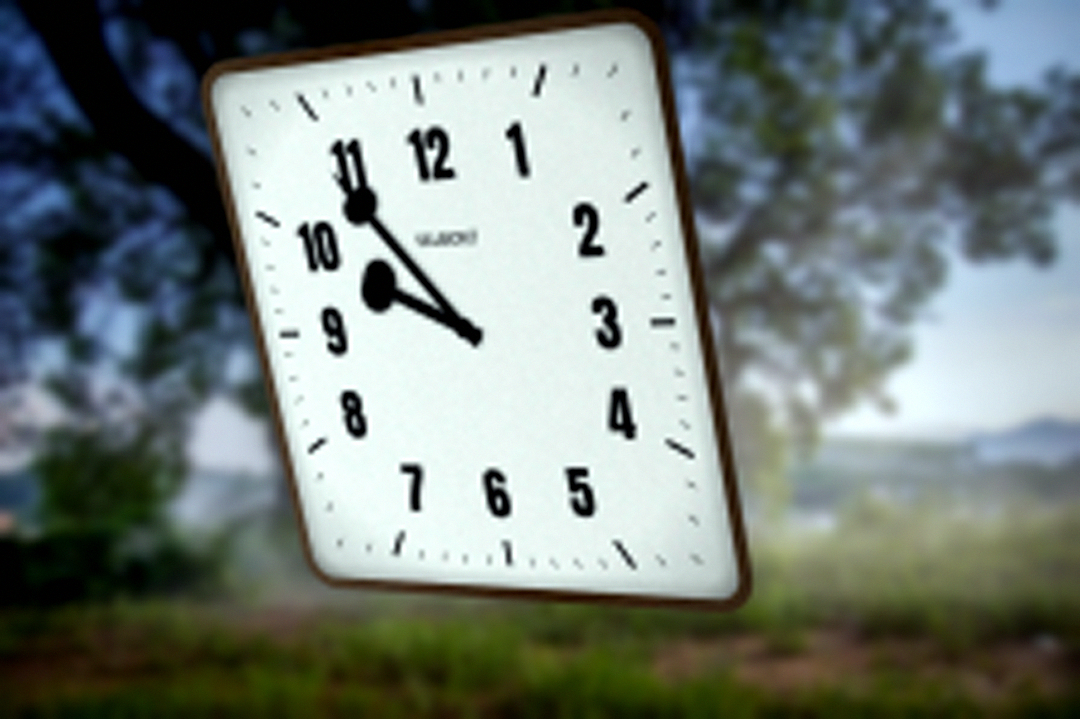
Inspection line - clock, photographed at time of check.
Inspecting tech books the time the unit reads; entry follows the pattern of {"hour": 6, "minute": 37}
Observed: {"hour": 9, "minute": 54}
